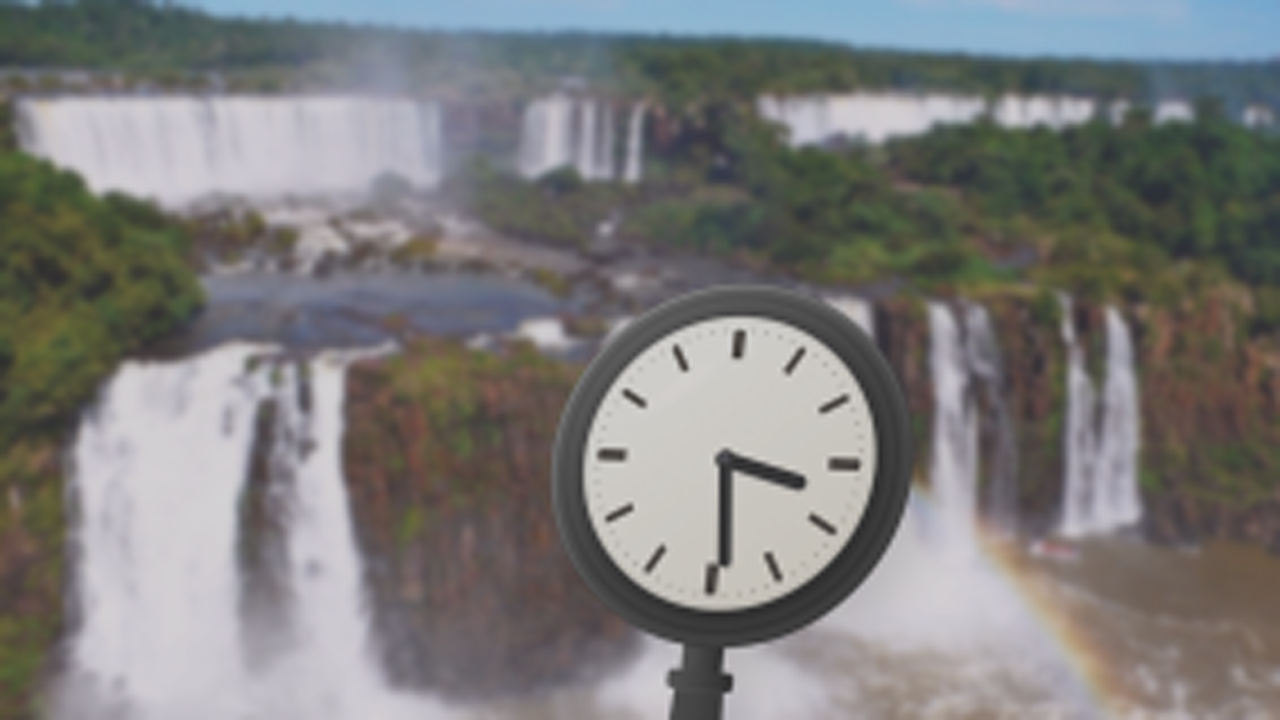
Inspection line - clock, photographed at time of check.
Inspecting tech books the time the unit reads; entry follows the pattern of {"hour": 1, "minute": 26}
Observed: {"hour": 3, "minute": 29}
